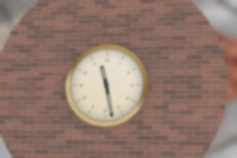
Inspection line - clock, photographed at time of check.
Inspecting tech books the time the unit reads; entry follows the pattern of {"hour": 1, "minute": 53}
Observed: {"hour": 11, "minute": 28}
